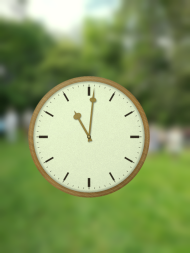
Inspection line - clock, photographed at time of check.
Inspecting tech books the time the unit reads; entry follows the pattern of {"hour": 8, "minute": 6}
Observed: {"hour": 11, "minute": 1}
